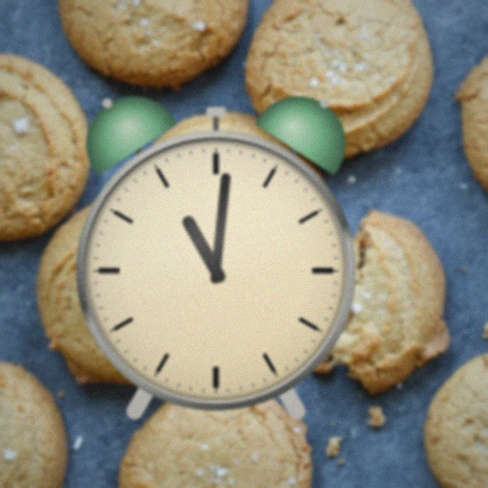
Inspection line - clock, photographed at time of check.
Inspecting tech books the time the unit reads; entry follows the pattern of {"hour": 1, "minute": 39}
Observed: {"hour": 11, "minute": 1}
